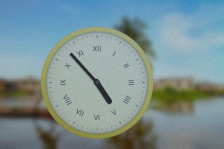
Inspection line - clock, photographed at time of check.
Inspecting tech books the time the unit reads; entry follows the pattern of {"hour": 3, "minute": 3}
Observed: {"hour": 4, "minute": 53}
